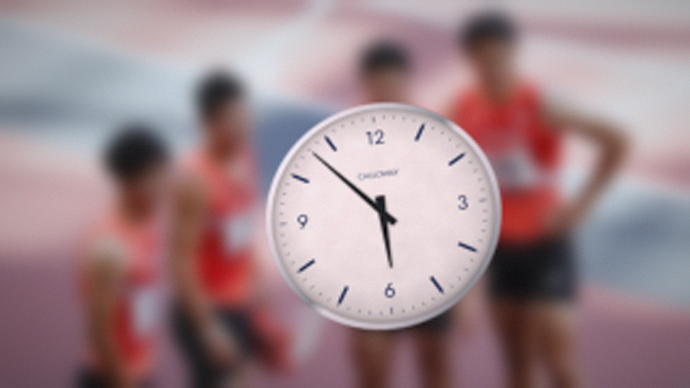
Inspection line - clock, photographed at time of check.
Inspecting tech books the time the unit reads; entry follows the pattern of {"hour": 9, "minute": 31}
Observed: {"hour": 5, "minute": 53}
